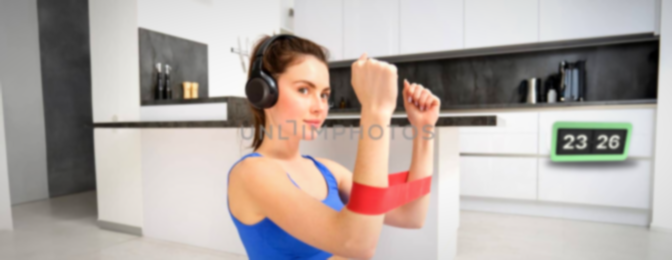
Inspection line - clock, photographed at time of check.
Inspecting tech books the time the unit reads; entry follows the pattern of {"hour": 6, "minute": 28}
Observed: {"hour": 23, "minute": 26}
